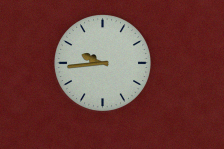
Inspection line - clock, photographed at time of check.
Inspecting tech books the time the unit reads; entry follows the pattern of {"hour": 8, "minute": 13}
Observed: {"hour": 9, "minute": 44}
